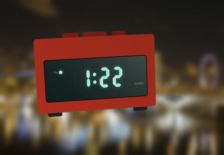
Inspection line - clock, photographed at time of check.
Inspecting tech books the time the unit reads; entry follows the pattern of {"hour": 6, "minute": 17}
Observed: {"hour": 1, "minute": 22}
